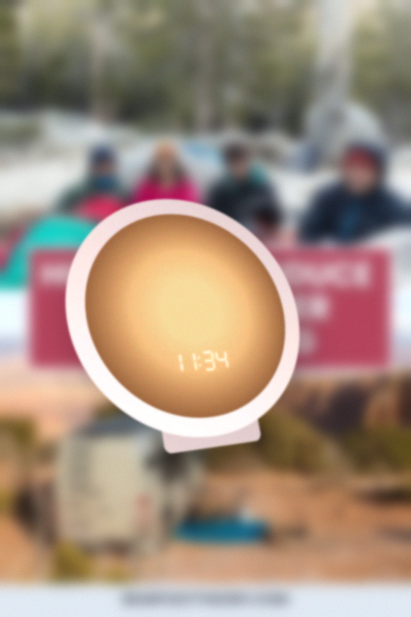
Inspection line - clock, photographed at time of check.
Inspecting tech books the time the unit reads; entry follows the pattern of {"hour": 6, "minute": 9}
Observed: {"hour": 11, "minute": 34}
